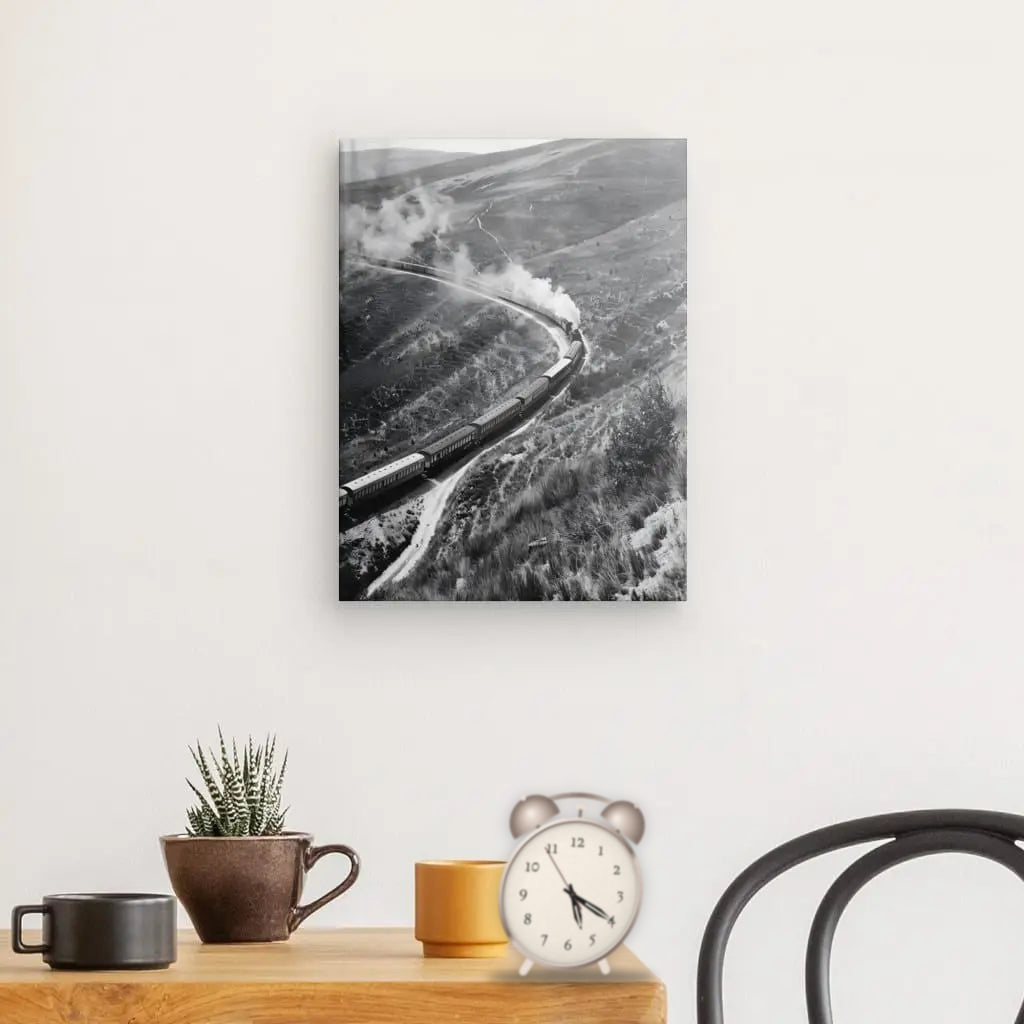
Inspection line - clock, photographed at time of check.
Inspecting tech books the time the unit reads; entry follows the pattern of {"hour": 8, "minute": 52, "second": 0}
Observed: {"hour": 5, "minute": 19, "second": 54}
